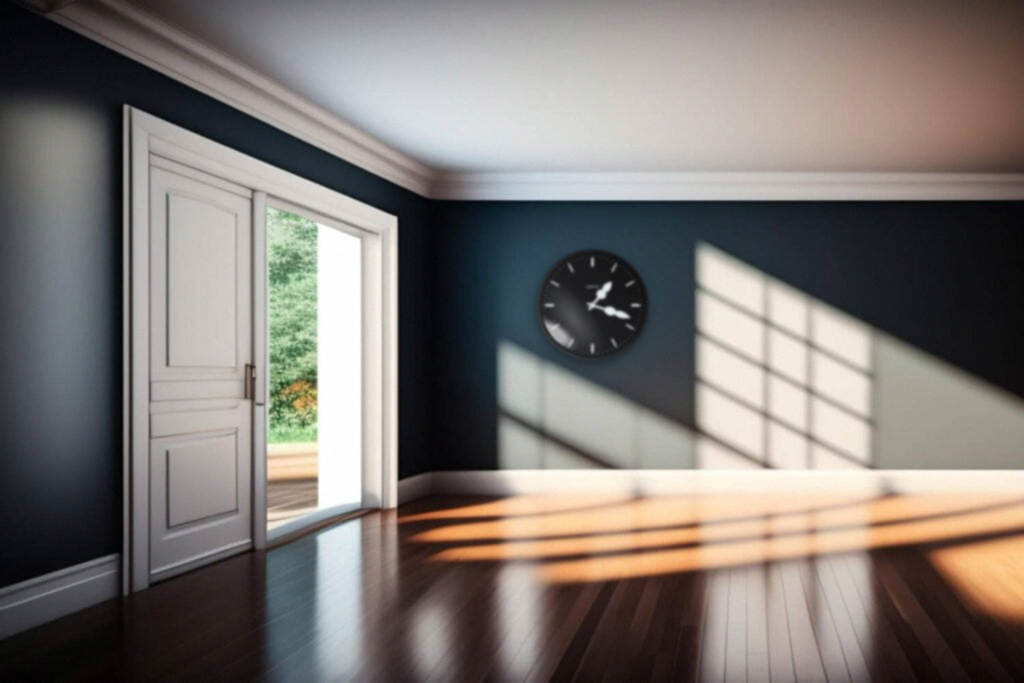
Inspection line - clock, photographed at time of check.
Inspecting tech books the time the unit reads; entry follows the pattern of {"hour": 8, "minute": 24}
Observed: {"hour": 1, "minute": 18}
